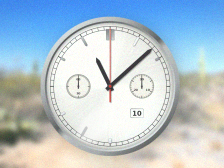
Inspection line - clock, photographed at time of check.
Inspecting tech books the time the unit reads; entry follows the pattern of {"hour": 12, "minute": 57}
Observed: {"hour": 11, "minute": 8}
